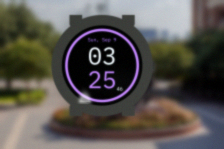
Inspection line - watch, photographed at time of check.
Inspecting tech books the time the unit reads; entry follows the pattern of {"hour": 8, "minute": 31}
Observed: {"hour": 3, "minute": 25}
